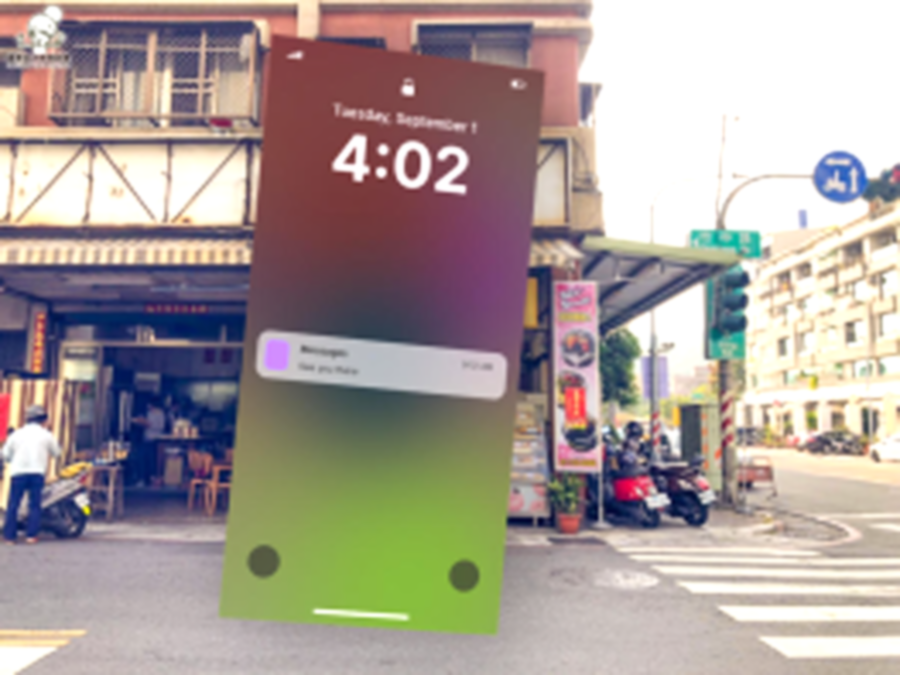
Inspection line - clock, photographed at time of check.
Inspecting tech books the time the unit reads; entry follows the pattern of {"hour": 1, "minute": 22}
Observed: {"hour": 4, "minute": 2}
